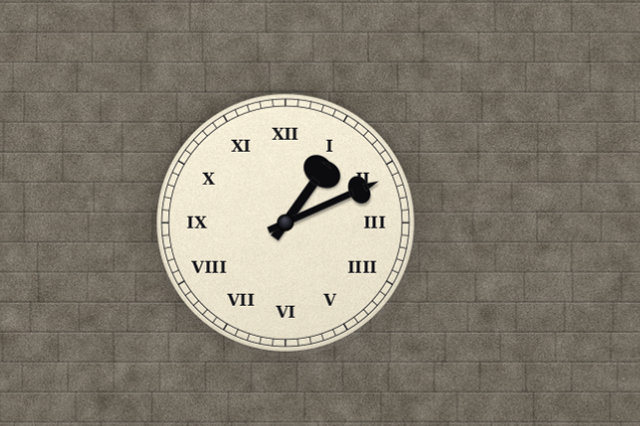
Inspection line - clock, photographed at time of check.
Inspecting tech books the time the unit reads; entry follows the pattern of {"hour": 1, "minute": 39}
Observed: {"hour": 1, "minute": 11}
